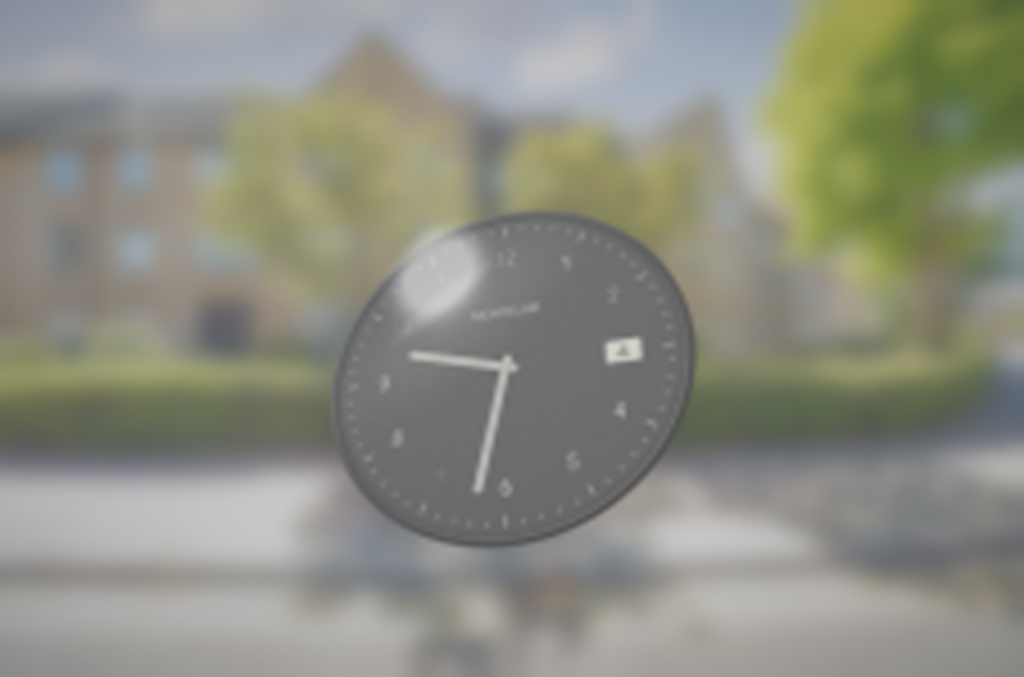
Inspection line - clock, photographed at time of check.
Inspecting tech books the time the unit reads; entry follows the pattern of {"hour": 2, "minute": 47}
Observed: {"hour": 9, "minute": 32}
